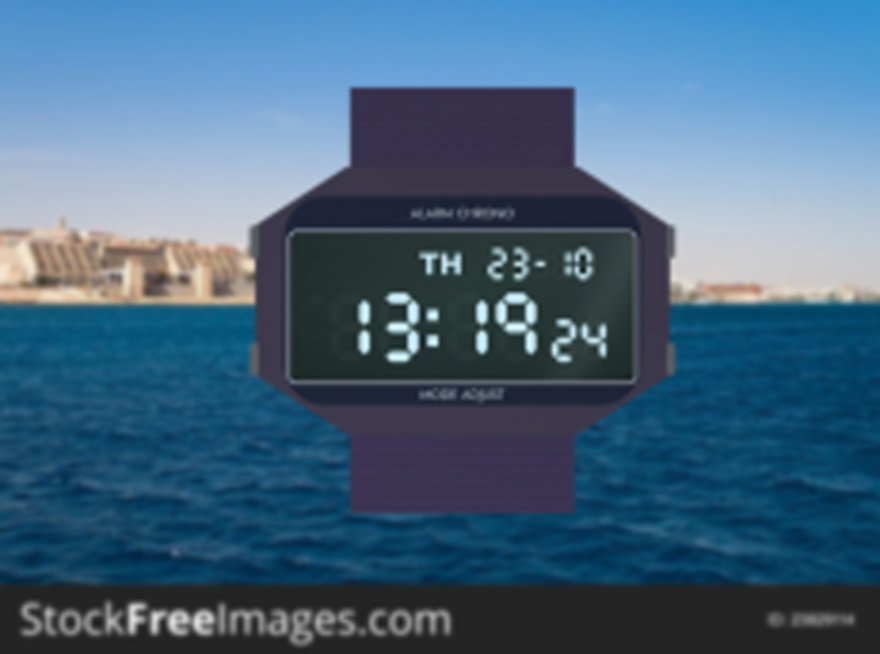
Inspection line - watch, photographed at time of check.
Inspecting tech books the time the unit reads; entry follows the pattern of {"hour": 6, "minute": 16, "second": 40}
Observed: {"hour": 13, "minute": 19, "second": 24}
